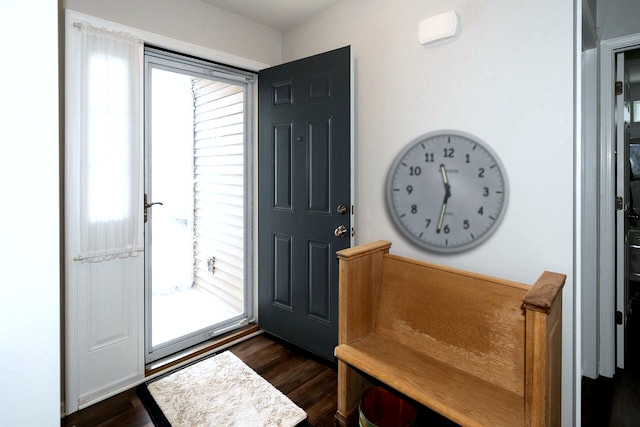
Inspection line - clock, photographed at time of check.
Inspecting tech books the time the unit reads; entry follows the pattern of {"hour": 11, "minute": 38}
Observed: {"hour": 11, "minute": 32}
